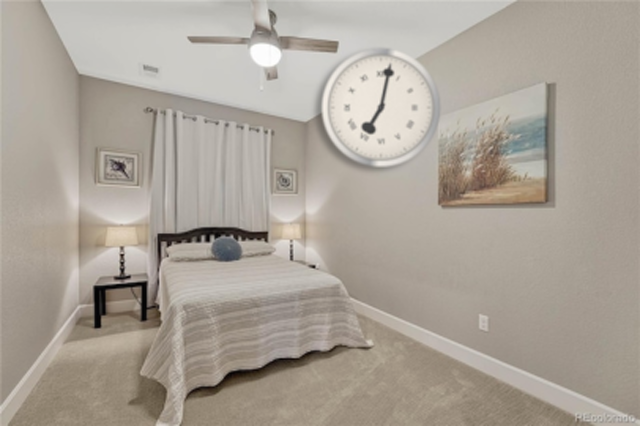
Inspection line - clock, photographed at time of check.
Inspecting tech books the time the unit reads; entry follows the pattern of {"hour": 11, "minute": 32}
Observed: {"hour": 7, "minute": 2}
